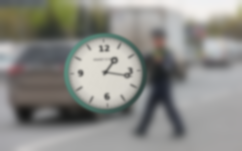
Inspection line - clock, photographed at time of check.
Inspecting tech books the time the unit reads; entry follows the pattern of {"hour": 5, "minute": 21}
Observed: {"hour": 1, "minute": 17}
